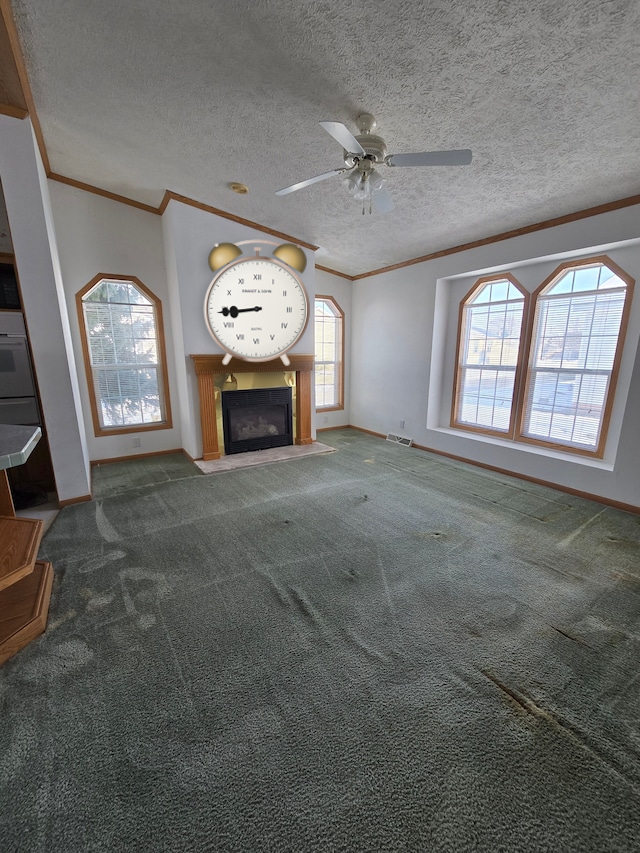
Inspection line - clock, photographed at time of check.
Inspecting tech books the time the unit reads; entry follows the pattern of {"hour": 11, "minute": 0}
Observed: {"hour": 8, "minute": 44}
